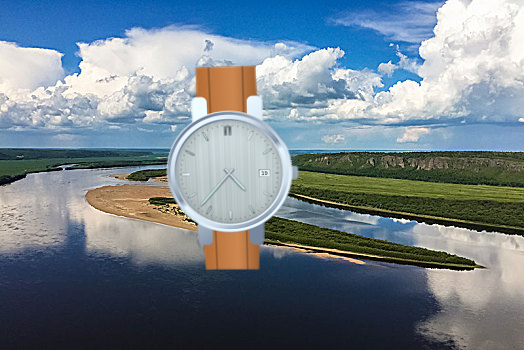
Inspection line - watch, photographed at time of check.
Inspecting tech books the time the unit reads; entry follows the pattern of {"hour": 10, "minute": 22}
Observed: {"hour": 4, "minute": 37}
